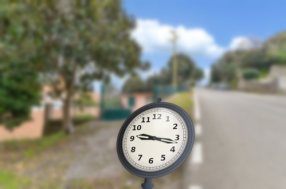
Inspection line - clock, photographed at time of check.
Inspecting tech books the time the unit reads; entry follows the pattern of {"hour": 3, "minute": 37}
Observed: {"hour": 9, "minute": 17}
